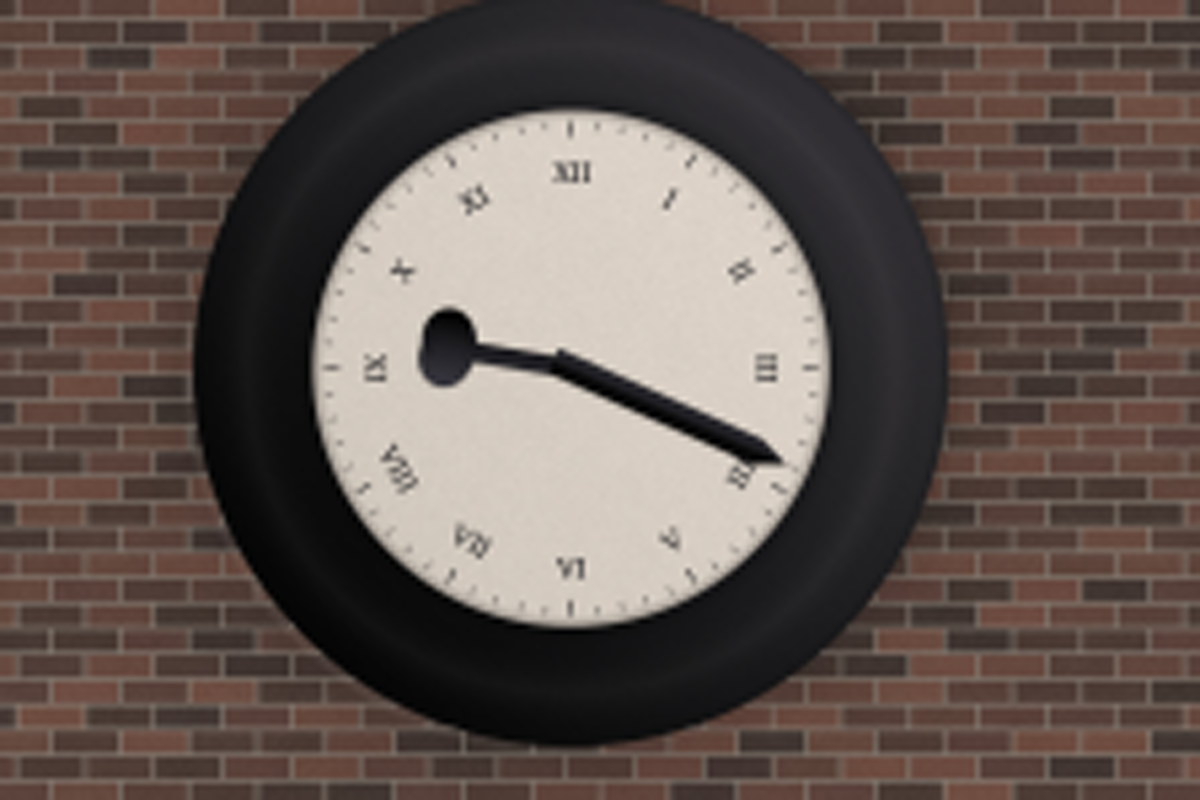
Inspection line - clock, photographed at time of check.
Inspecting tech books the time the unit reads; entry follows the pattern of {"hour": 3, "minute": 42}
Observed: {"hour": 9, "minute": 19}
